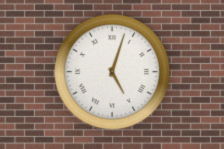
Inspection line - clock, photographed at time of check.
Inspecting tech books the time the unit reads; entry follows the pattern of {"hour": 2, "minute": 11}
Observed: {"hour": 5, "minute": 3}
